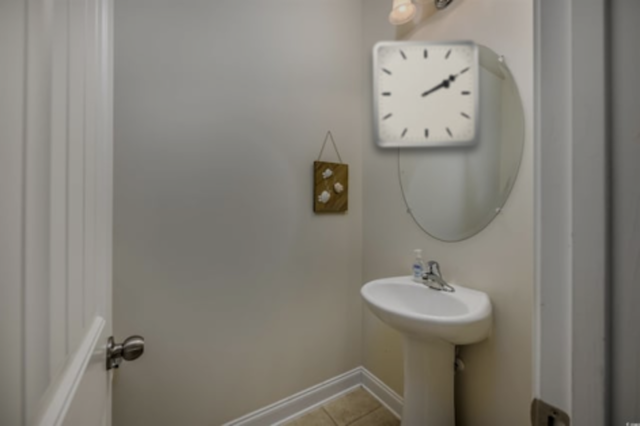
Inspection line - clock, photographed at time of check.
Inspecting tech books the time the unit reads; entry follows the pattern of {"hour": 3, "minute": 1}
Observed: {"hour": 2, "minute": 10}
